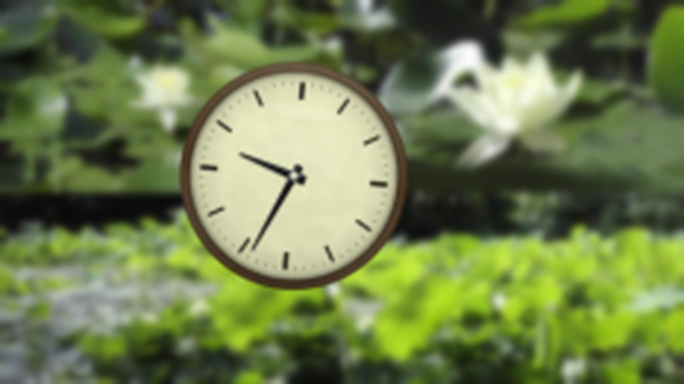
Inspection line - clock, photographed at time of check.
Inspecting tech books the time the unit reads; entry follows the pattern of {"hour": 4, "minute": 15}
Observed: {"hour": 9, "minute": 34}
